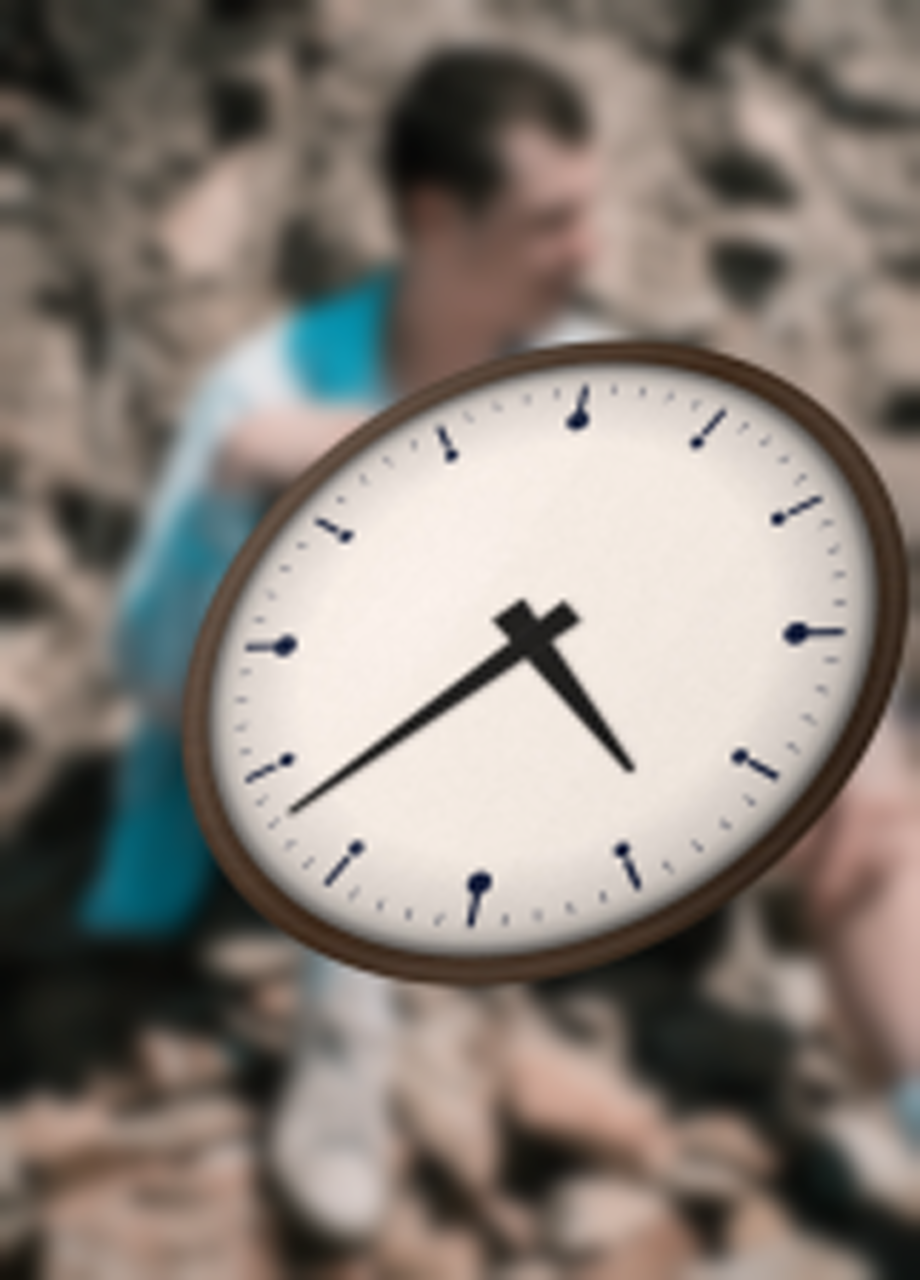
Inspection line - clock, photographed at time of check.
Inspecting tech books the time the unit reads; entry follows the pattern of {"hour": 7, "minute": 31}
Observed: {"hour": 4, "minute": 38}
